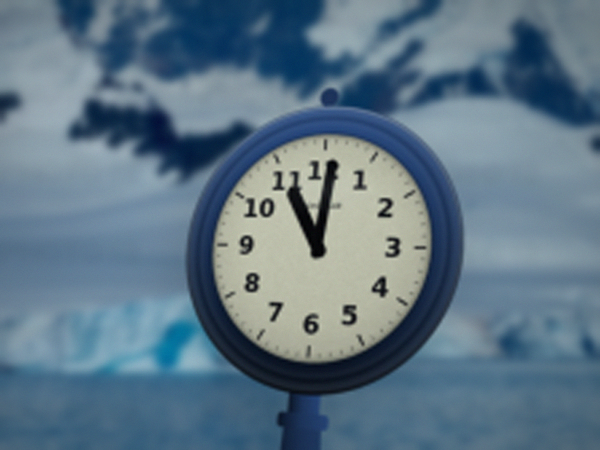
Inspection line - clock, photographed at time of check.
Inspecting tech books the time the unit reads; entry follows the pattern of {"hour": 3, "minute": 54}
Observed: {"hour": 11, "minute": 1}
